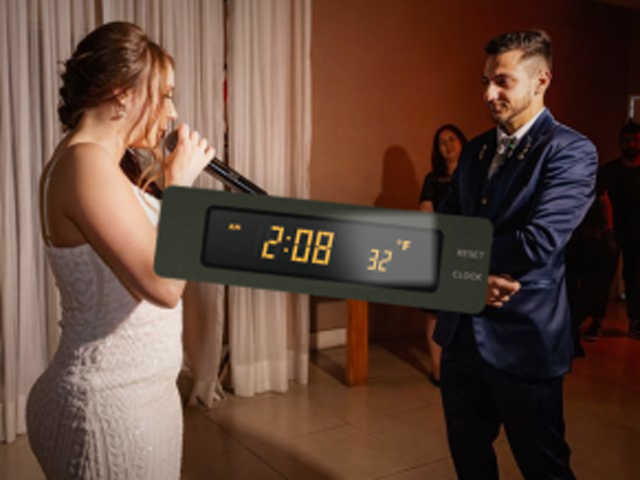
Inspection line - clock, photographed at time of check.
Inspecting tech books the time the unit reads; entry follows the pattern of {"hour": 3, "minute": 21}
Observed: {"hour": 2, "minute": 8}
